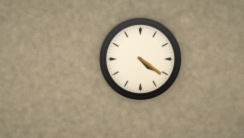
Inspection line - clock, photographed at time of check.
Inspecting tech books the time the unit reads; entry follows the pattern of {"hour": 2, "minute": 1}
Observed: {"hour": 4, "minute": 21}
